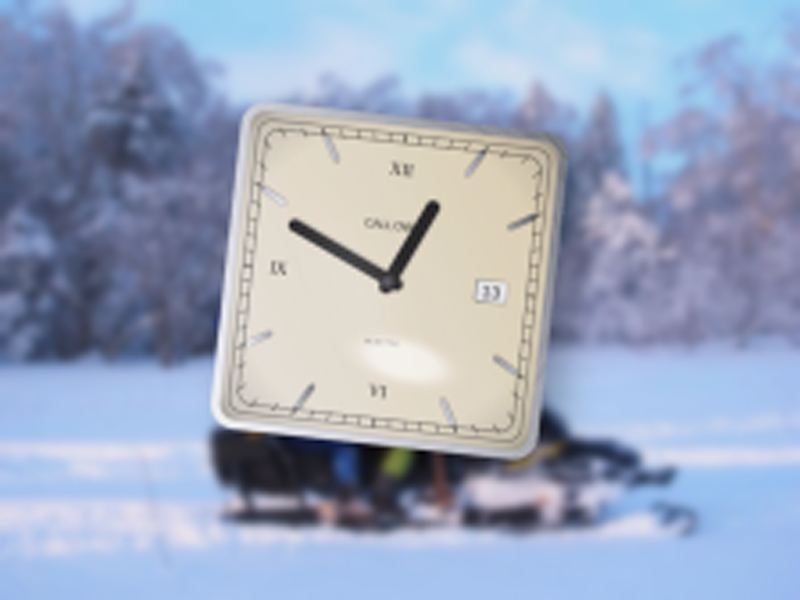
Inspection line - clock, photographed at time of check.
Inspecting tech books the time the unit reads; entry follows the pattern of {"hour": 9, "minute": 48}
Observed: {"hour": 12, "minute": 49}
